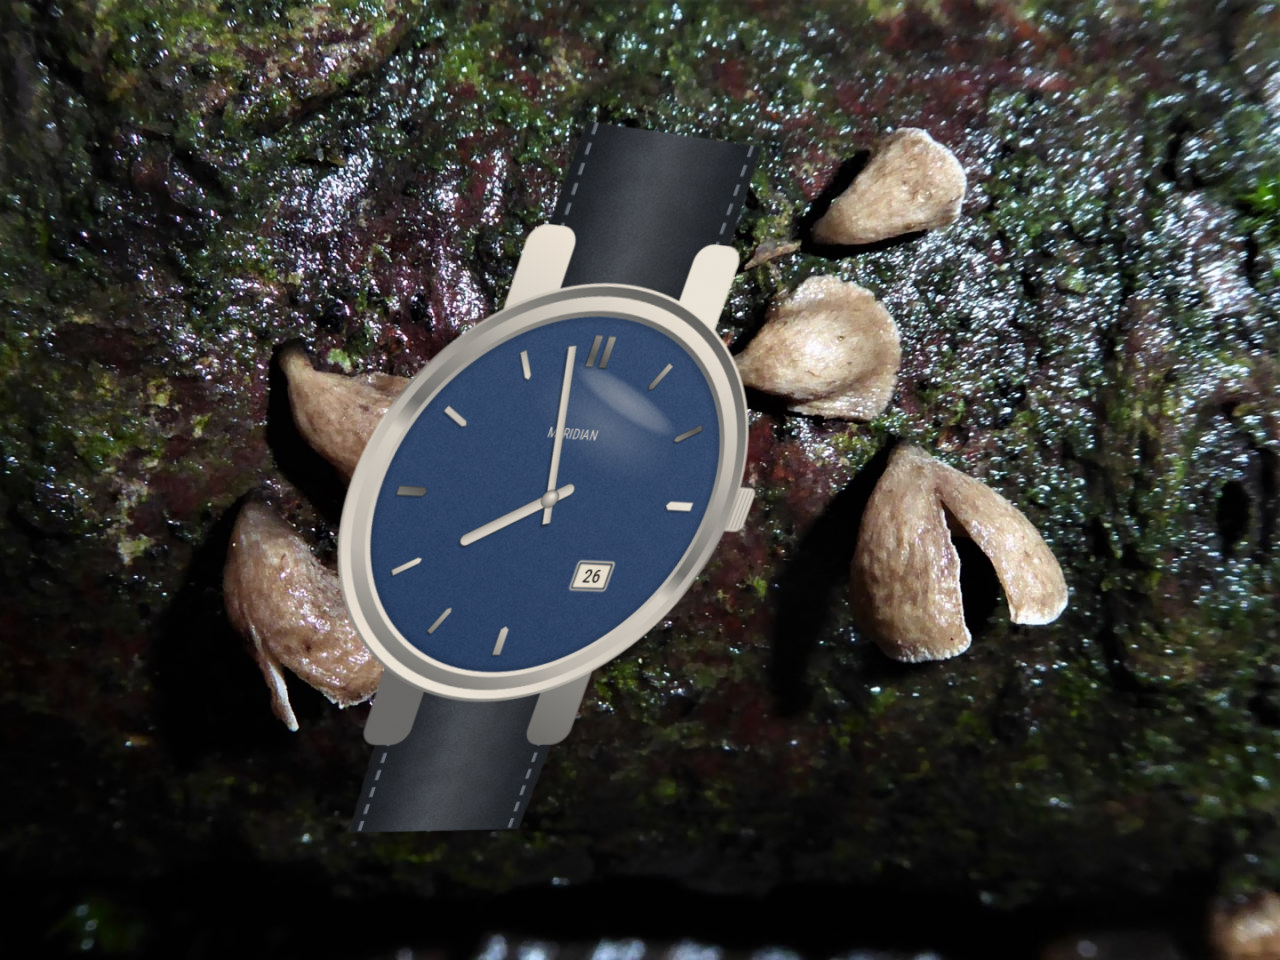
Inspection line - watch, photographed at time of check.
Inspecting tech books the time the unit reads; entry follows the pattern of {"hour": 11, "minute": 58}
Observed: {"hour": 7, "minute": 58}
